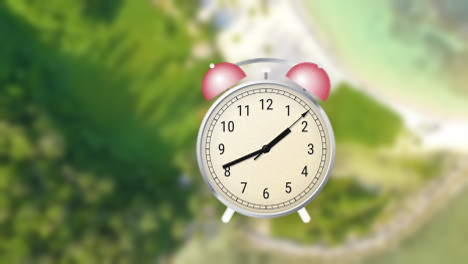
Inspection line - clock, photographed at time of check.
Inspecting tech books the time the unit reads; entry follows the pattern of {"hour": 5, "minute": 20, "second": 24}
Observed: {"hour": 1, "minute": 41, "second": 8}
